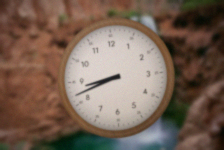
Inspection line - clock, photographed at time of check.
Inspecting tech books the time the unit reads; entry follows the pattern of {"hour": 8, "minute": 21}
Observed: {"hour": 8, "minute": 42}
